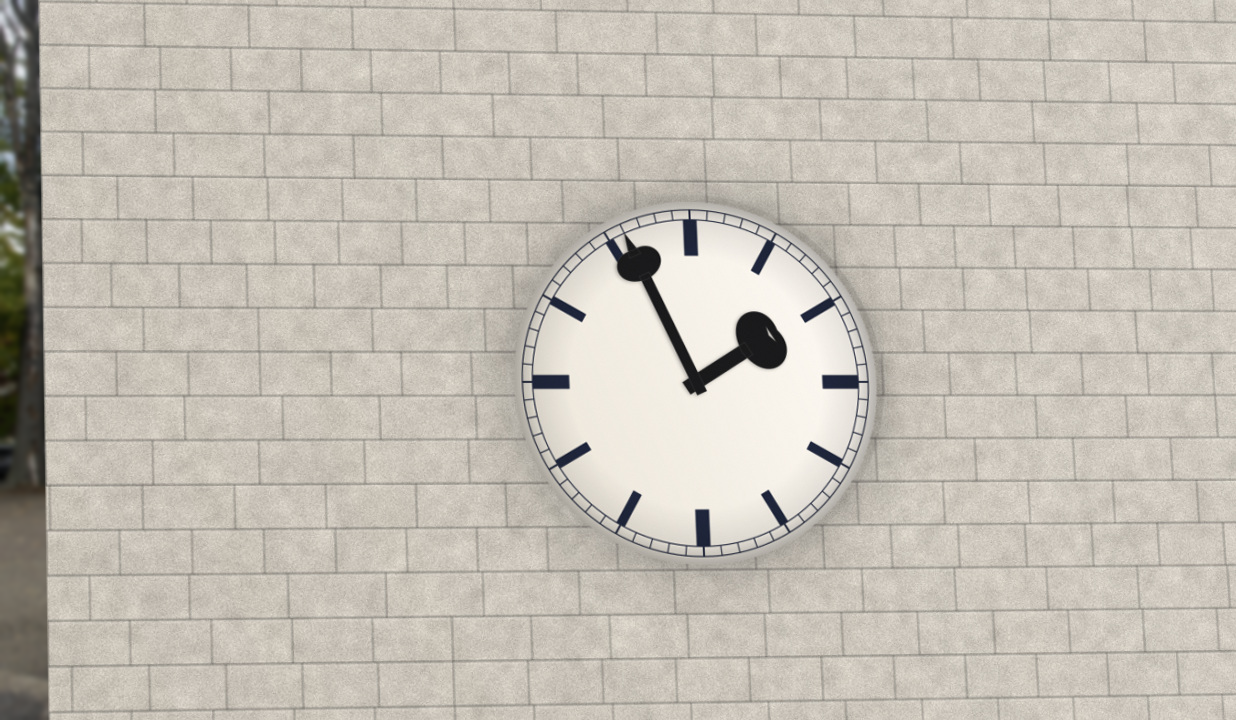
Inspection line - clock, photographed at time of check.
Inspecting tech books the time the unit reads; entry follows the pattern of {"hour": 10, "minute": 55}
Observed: {"hour": 1, "minute": 56}
